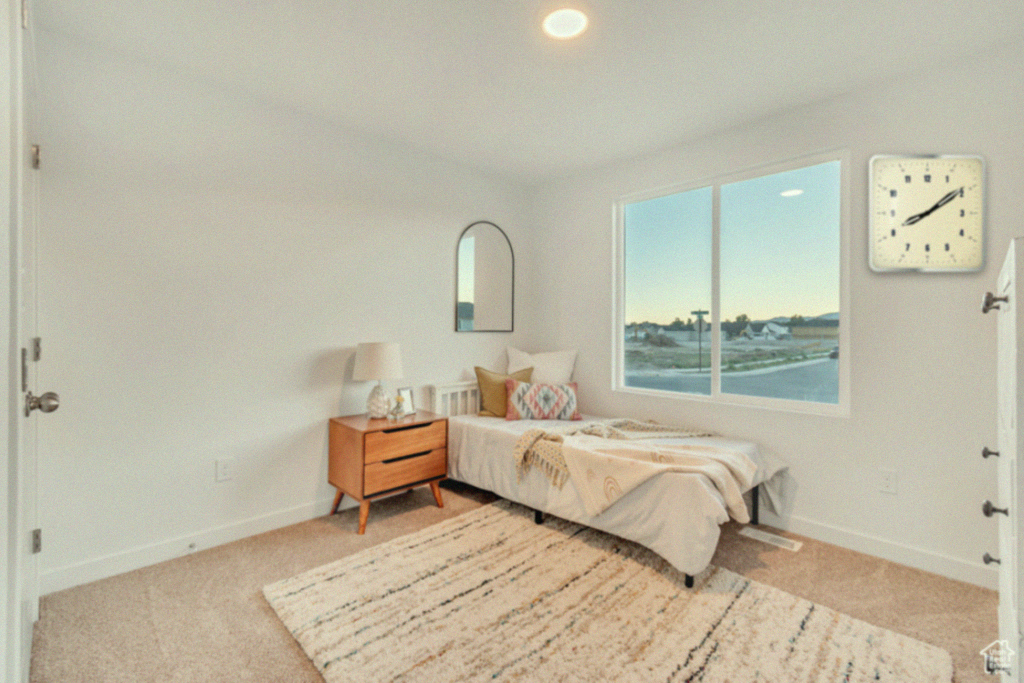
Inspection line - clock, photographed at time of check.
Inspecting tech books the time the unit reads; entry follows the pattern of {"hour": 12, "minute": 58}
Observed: {"hour": 8, "minute": 9}
